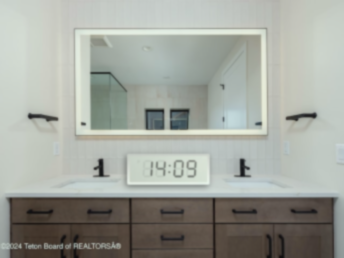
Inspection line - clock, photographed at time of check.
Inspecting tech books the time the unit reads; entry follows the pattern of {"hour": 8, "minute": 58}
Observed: {"hour": 14, "minute": 9}
